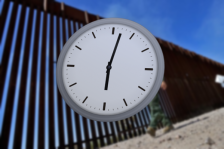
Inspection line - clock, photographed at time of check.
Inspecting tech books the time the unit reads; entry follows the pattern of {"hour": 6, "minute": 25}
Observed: {"hour": 6, "minute": 2}
